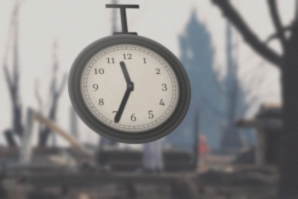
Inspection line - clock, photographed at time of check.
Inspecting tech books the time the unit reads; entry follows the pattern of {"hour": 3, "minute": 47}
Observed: {"hour": 11, "minute": 34}
